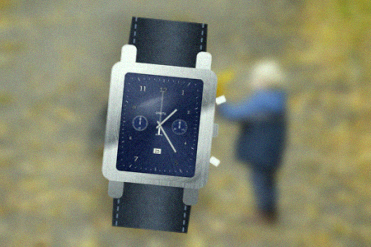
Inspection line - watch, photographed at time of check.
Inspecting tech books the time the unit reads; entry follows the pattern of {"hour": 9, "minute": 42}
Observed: {"hour": 1, "minute": 24}
